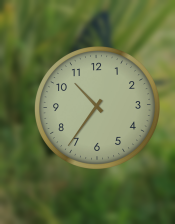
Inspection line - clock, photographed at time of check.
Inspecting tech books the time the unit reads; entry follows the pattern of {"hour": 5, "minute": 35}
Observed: {"hour": 10, "minute": 36}
